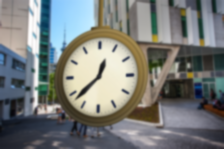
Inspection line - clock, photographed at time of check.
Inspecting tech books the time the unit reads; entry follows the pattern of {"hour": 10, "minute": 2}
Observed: {"hour": 12, "minute": 38}
